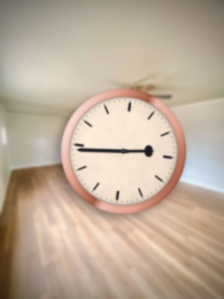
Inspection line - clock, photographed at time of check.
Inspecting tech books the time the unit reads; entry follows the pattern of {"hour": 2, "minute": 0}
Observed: {"hour": 2, "minute": 44}
